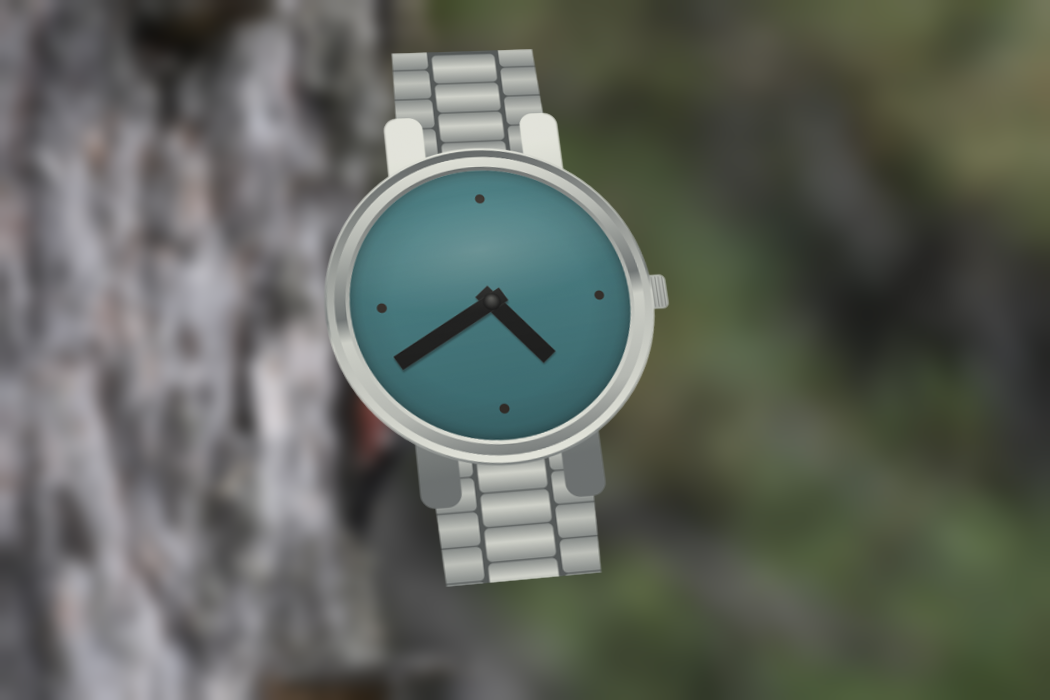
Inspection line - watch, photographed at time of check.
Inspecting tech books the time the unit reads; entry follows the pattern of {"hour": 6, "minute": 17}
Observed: {"hour": 4, "minute": 40}
